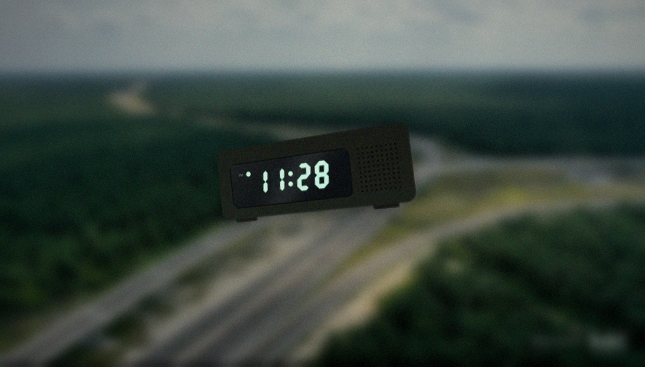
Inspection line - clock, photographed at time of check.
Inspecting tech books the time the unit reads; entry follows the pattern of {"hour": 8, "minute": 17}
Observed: {"hour": 11, "minute": 28}
